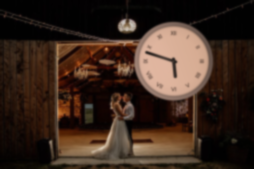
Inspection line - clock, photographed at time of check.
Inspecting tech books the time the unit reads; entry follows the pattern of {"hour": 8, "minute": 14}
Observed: {"hour": 5, "minute": 48}
